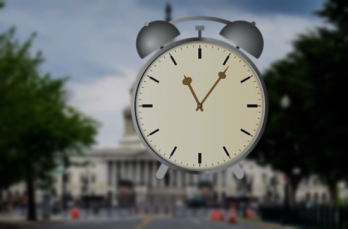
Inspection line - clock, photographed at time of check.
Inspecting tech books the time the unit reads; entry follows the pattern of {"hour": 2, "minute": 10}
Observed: {"hour": 11, "minute": 6}
